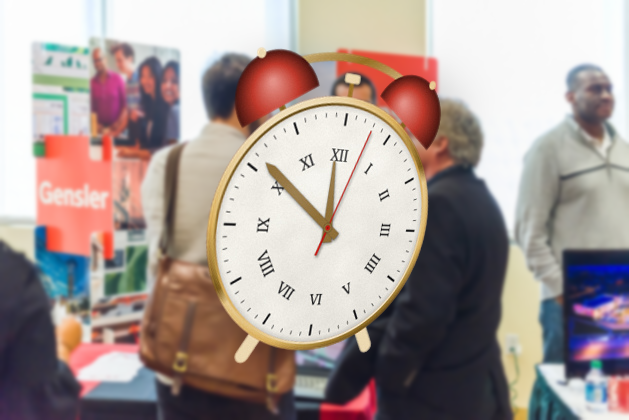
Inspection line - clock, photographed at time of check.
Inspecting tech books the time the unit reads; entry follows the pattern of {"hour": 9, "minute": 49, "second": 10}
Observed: {"hour": 11, "minute": 51, "second": 3}
